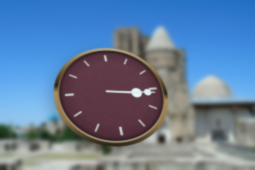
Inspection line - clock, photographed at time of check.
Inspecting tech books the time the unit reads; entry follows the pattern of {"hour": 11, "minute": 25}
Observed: {"hour": 3, "minute": 16}
